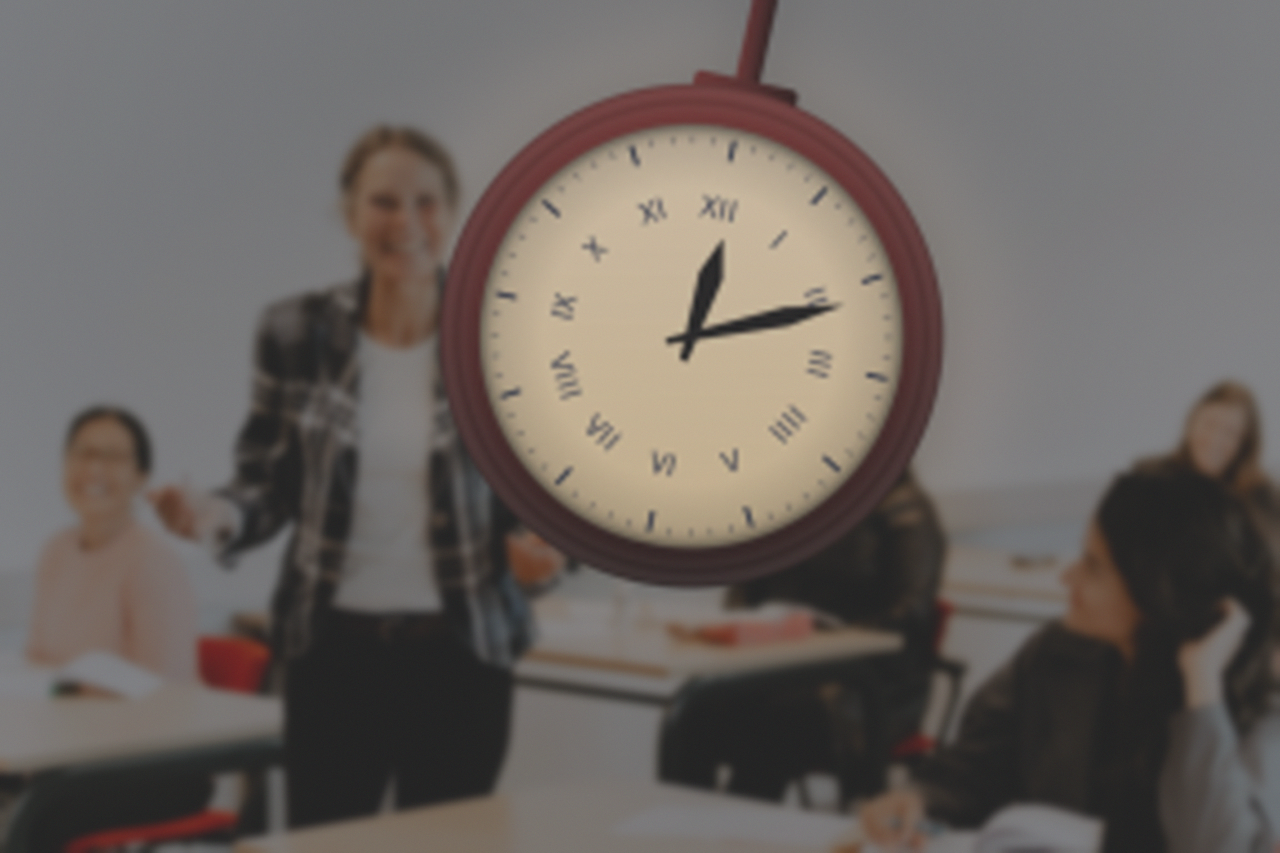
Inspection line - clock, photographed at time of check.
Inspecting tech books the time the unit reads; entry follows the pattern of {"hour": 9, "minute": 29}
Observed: {"hour": 12, "minute": 11}
